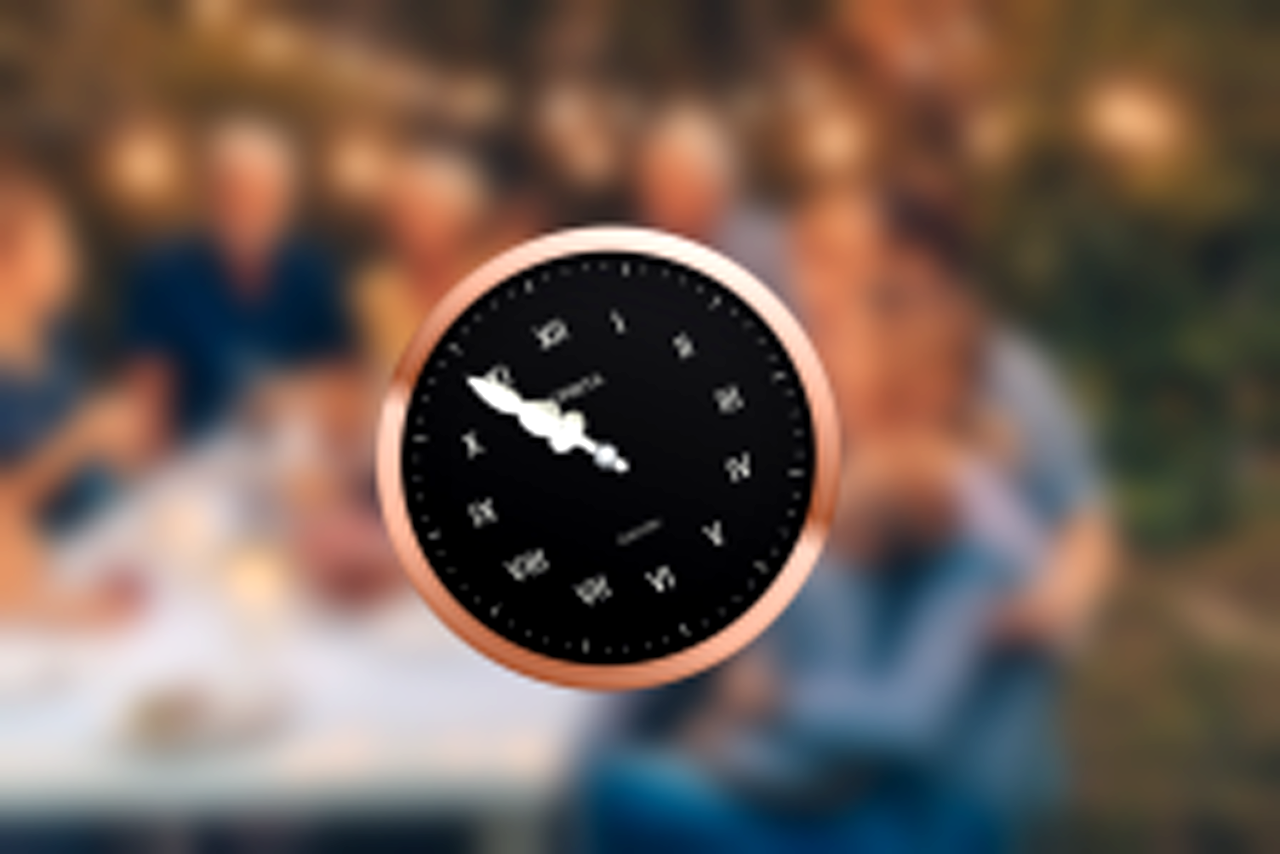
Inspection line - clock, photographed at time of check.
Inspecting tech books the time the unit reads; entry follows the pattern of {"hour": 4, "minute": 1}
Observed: {"hour": 10, "minute": 54}
